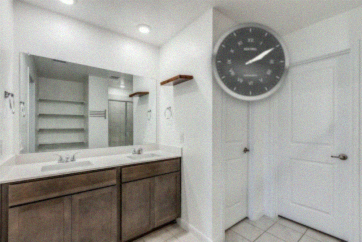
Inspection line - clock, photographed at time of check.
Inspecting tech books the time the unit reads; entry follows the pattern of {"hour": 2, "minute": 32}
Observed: {"hour": 2, "minute": 10}
